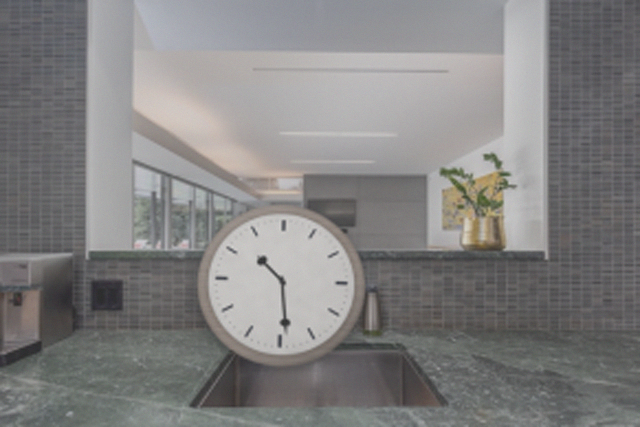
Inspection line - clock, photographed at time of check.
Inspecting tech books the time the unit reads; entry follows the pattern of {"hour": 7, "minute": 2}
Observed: {"hour": 10, "minute": 29}
